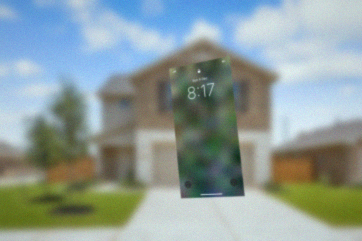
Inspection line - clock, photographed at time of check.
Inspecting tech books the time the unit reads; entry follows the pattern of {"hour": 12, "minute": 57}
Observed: {"hour": 8, "minute": 17}
